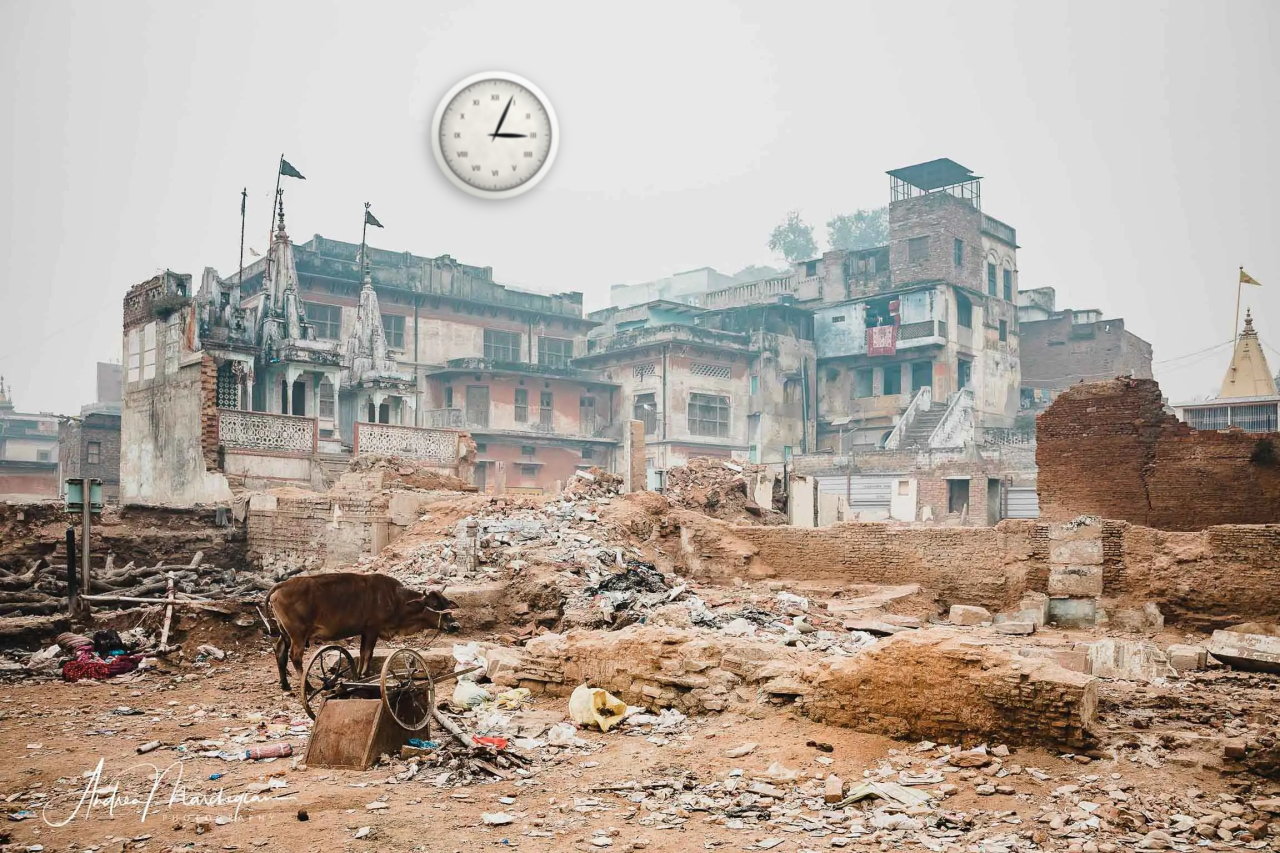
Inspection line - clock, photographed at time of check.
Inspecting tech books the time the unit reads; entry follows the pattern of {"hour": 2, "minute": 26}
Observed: {"hour": 3, "minute": 4}
